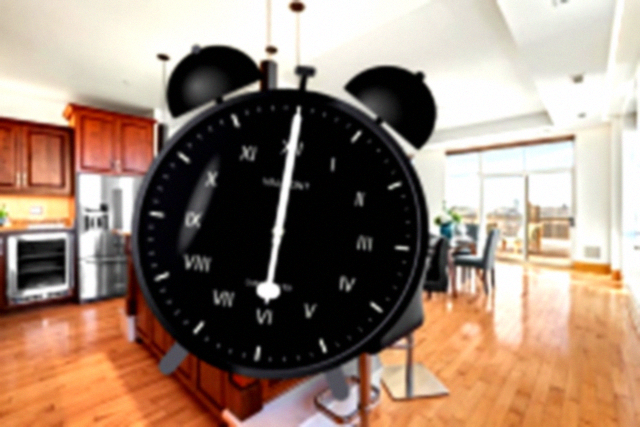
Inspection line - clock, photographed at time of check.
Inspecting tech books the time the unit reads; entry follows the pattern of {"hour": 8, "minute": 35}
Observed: {"hour": 6, "minute": 0}
